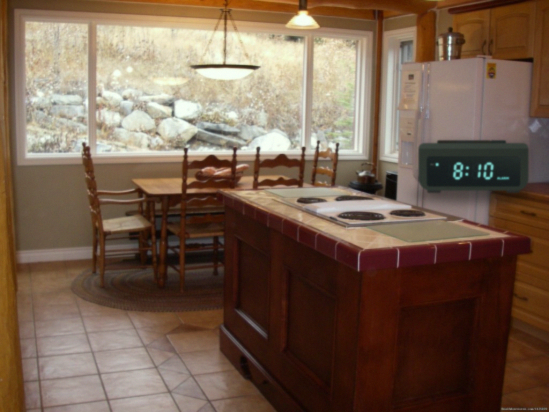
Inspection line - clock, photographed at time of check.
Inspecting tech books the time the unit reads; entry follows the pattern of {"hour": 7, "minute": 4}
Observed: {"hour": 8, "minute": 10}
